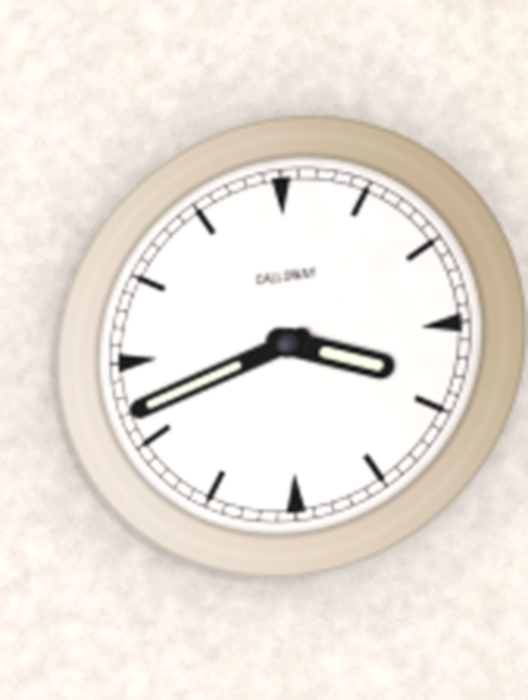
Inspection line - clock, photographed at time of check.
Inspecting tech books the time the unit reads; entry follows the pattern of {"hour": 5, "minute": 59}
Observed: {"hour": 3, "minute": 42}
